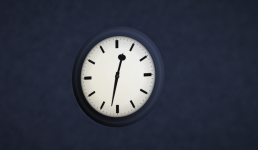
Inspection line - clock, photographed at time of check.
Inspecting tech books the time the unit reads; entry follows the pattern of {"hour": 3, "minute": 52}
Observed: {"hour": 12, "minute": 32}
